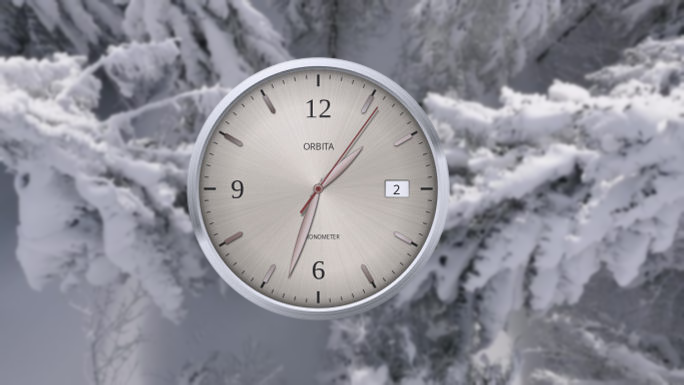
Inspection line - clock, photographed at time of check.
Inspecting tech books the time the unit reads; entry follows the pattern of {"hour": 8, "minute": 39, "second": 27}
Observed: {"hour": 1, "minute": 33, "second": 6}
